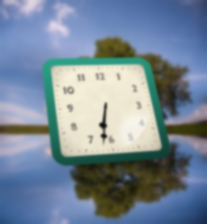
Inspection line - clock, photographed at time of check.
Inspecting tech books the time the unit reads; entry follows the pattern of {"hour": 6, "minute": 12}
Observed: {"hour": 6, "minute": 32}
